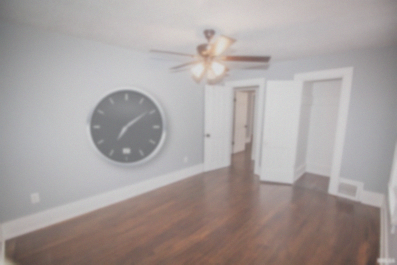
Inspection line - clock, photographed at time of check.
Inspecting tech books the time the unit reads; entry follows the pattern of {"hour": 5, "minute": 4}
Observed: {"hour": 7, "minute": 9}
